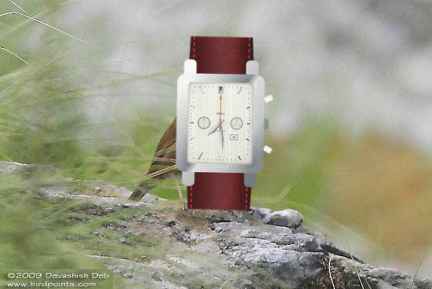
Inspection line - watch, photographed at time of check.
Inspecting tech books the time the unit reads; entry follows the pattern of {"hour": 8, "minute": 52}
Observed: {"hour": 7, "minute": 29}
